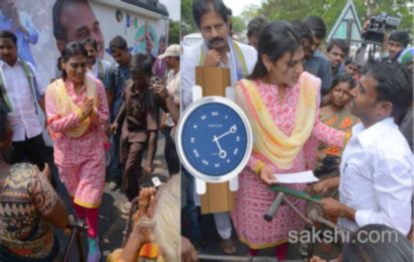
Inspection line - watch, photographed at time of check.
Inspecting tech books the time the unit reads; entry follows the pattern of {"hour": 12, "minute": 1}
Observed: {"hour": 5, "minute": 11}
